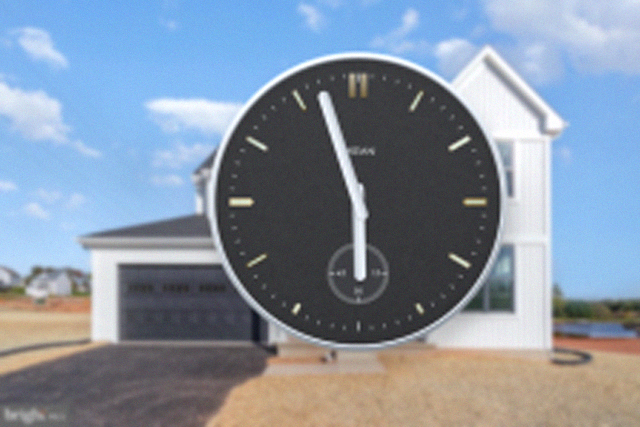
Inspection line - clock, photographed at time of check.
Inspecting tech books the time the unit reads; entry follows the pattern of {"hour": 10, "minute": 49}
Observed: {"hour": 5, "minute": 57}
